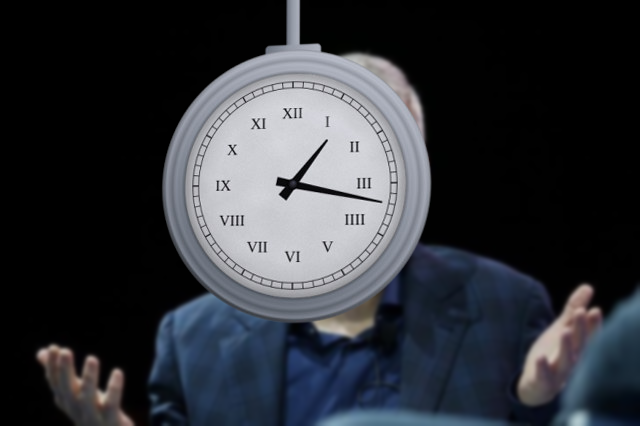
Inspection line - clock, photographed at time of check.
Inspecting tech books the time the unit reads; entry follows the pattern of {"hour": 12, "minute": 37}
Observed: {"hour": 1, "minute": 17}
